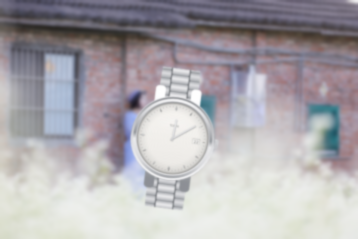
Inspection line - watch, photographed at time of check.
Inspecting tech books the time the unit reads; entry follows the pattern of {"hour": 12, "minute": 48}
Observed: {"hour": 12, "minute": 9}
